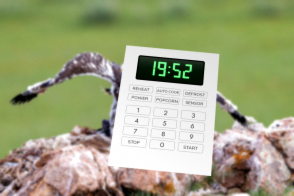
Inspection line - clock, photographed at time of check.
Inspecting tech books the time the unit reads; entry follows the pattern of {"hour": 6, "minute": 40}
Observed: {"hour": 19, "minute": 52}
